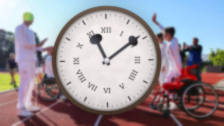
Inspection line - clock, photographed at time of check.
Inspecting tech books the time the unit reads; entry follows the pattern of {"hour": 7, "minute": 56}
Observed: {"hour": 11, "minute": 9}
